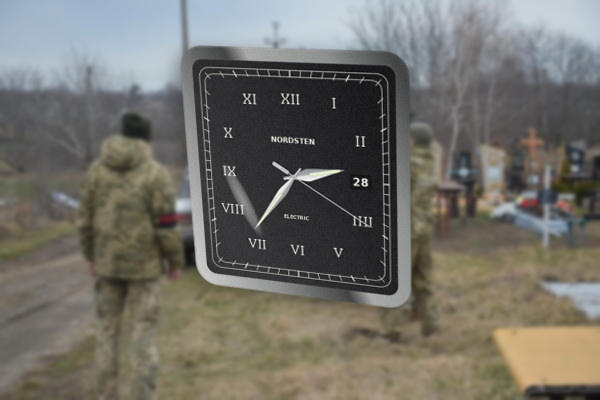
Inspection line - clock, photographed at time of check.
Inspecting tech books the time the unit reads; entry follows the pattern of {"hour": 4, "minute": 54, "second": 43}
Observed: {"hour": 2, "minute": 36, "second": 20}
